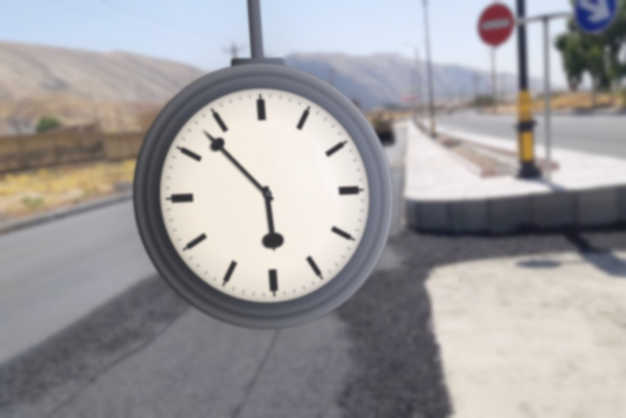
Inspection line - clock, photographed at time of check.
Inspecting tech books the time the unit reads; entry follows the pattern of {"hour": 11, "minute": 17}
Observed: {"hour": 5, "minute": 53}
